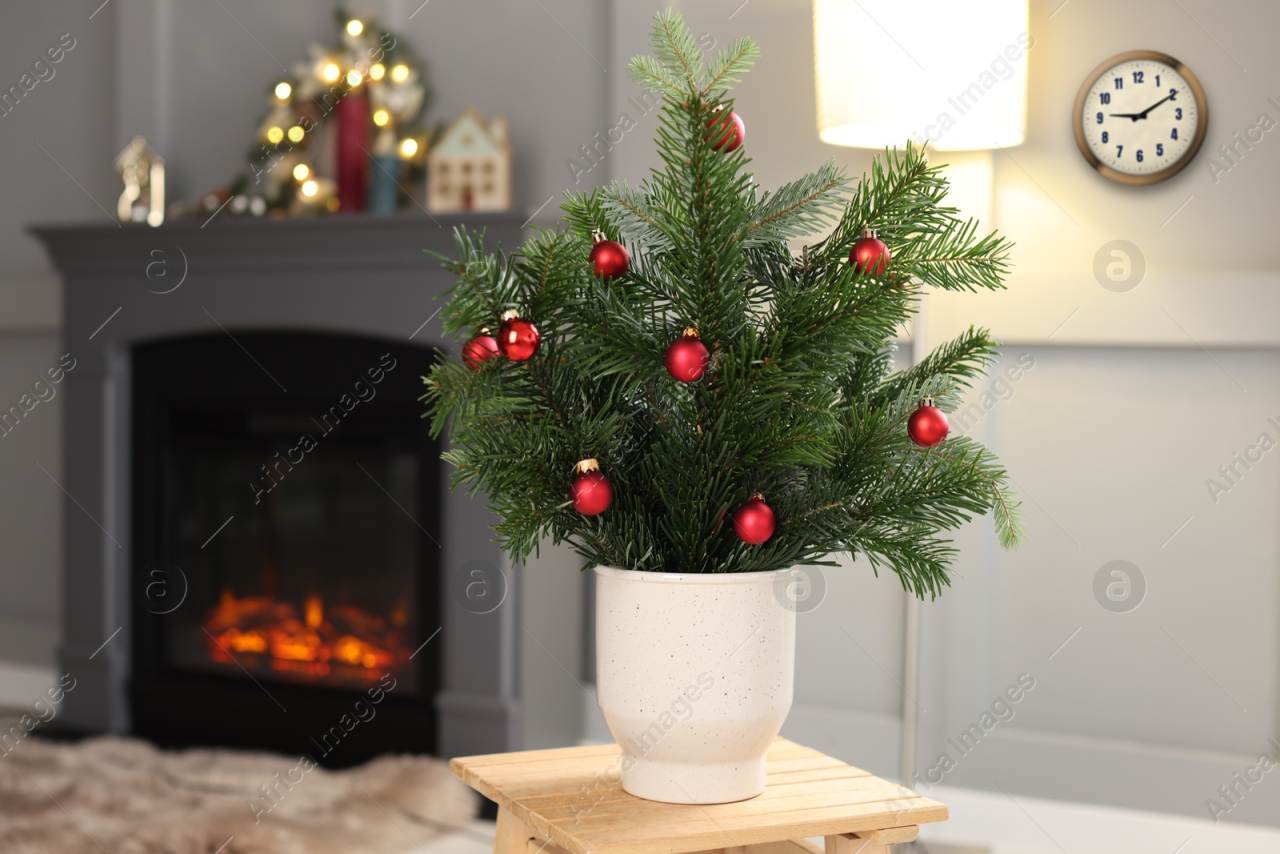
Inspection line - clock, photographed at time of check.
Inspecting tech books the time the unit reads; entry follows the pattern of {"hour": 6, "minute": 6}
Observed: {"hour": 9, "minute": 10}
